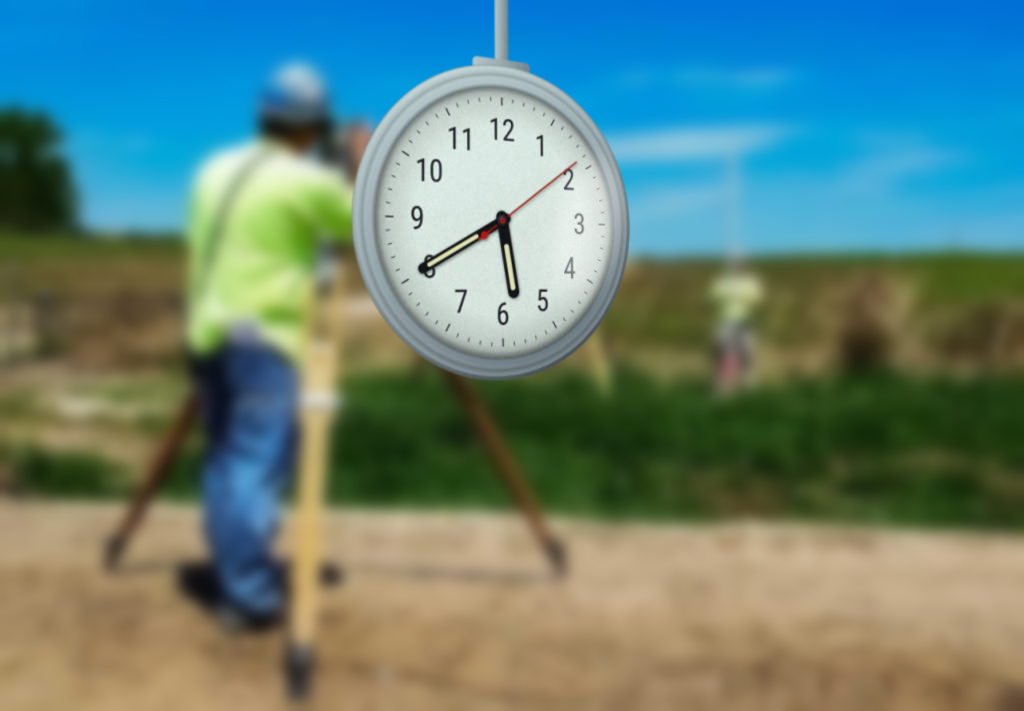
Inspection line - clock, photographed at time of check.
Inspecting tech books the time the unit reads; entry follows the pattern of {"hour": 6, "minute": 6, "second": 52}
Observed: {"hour": 5, "minute": 40, "second": 9}
